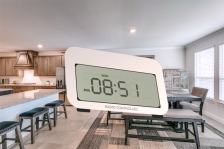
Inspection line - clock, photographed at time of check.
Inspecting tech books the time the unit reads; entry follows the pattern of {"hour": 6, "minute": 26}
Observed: {"hour": 8, "minute": 51}
